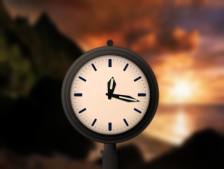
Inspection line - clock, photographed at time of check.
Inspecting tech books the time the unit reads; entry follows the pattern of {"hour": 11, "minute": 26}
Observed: {"hour": 12, "minute": 17}
